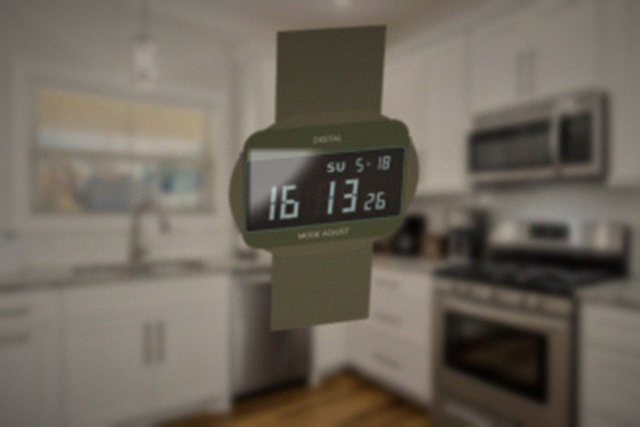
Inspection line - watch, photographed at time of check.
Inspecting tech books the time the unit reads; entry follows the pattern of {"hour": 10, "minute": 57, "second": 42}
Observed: {"hour": 16, "minute": 13, "second": 26}
